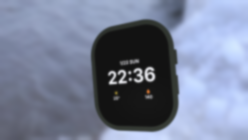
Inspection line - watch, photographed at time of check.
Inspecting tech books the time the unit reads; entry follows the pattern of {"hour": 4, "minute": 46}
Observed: {"hour": 22, "minute": 36}
